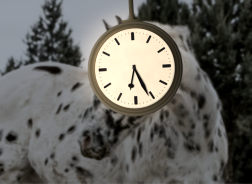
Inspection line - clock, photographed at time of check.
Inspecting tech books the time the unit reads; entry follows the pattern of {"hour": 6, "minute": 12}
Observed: {"hour": 6, "minute": 26}
